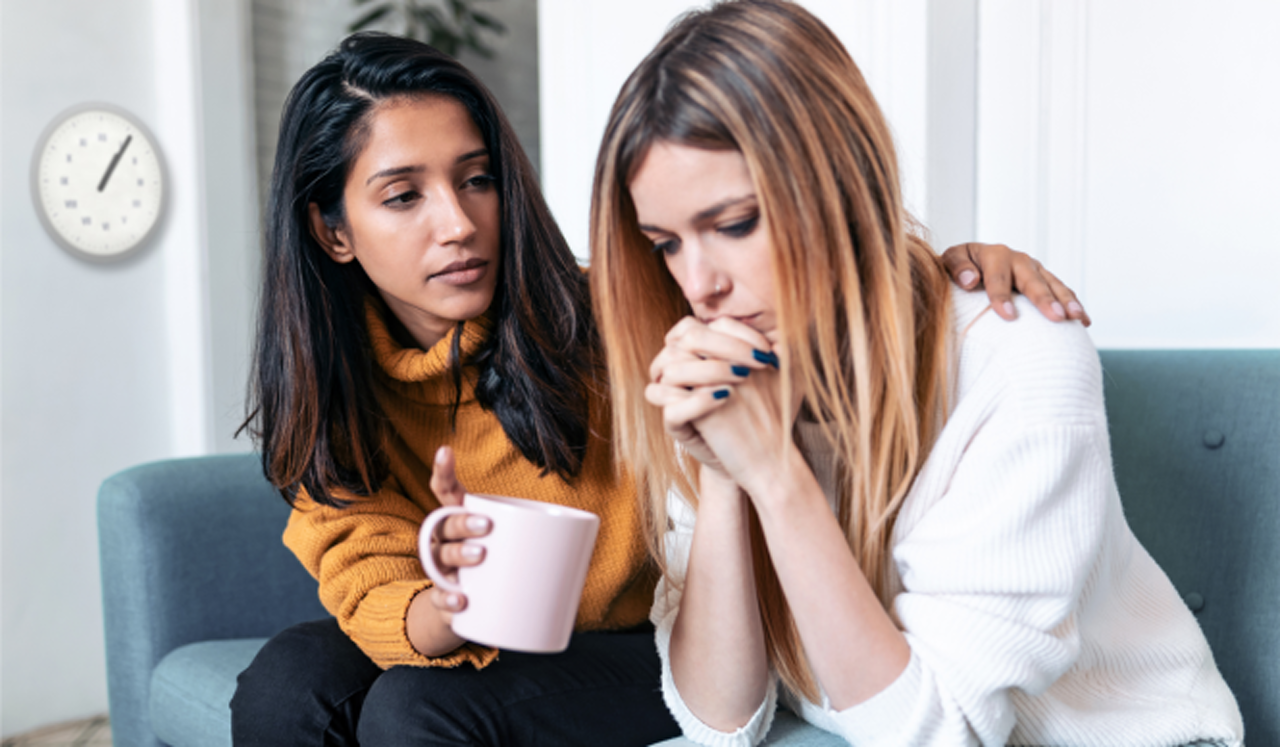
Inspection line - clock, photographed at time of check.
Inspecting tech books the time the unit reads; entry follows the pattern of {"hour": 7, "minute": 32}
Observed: {"hour": 1, "minute": 6}
